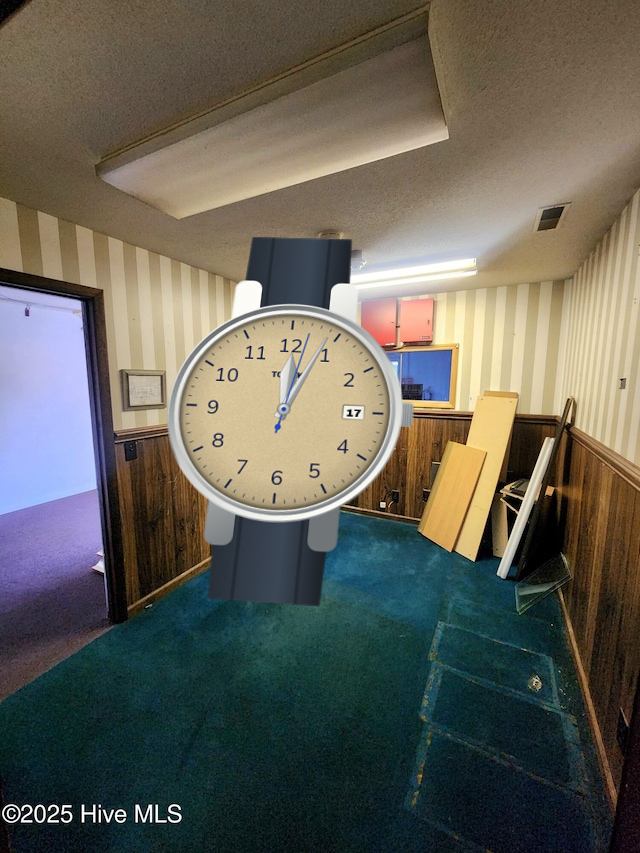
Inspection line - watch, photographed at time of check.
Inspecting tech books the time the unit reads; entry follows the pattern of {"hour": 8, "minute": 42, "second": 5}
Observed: {"hour": 12, "minute": 4, "second": 2}
